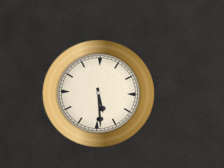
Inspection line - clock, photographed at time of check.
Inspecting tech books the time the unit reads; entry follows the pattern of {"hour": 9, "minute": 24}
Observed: {"hour": 5, "minute": 29}
